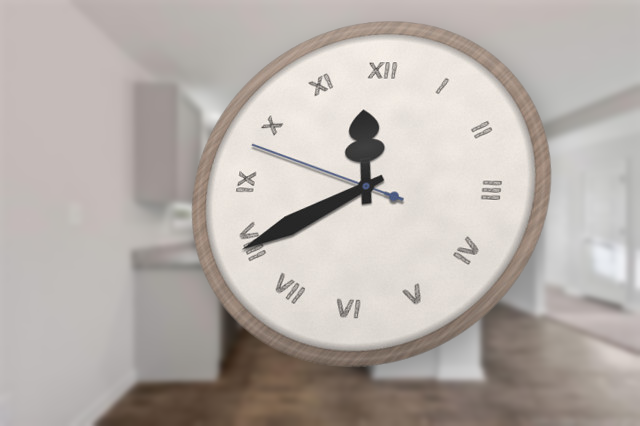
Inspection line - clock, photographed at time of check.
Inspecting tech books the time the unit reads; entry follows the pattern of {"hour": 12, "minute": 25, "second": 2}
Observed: {"hour": 11, "minute": 39, "second": 48}
